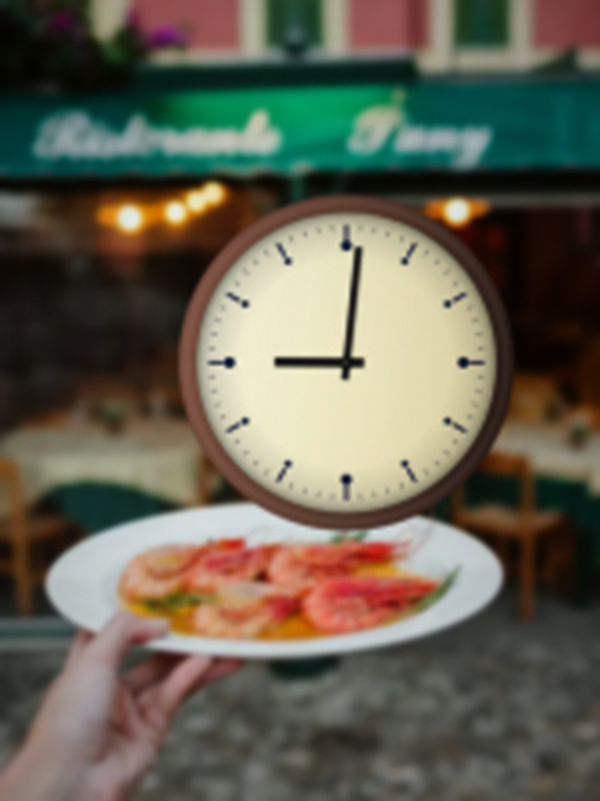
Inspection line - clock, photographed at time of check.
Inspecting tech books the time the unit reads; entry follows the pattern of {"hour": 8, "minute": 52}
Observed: {"hour": 9, "minute": 1}
